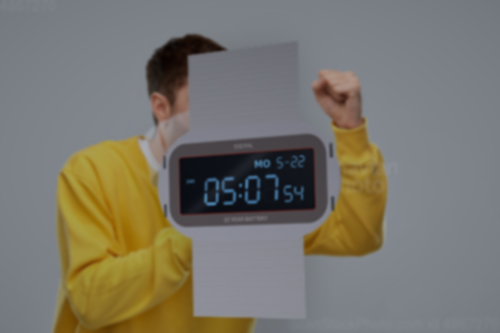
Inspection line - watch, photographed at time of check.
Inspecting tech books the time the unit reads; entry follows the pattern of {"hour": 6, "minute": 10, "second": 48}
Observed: {"hour": 5, "minute": 7, "second": 54}
